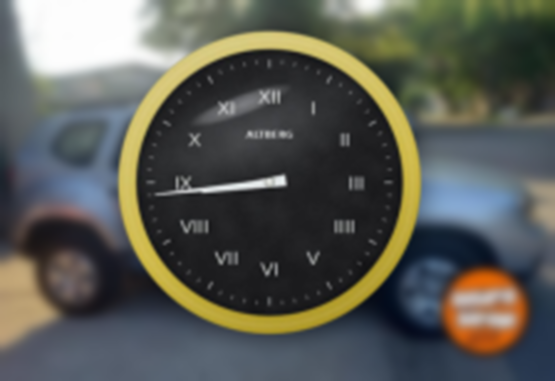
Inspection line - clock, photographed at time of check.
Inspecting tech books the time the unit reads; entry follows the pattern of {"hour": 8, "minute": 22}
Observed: {"hour": 8, "minute": 44}
